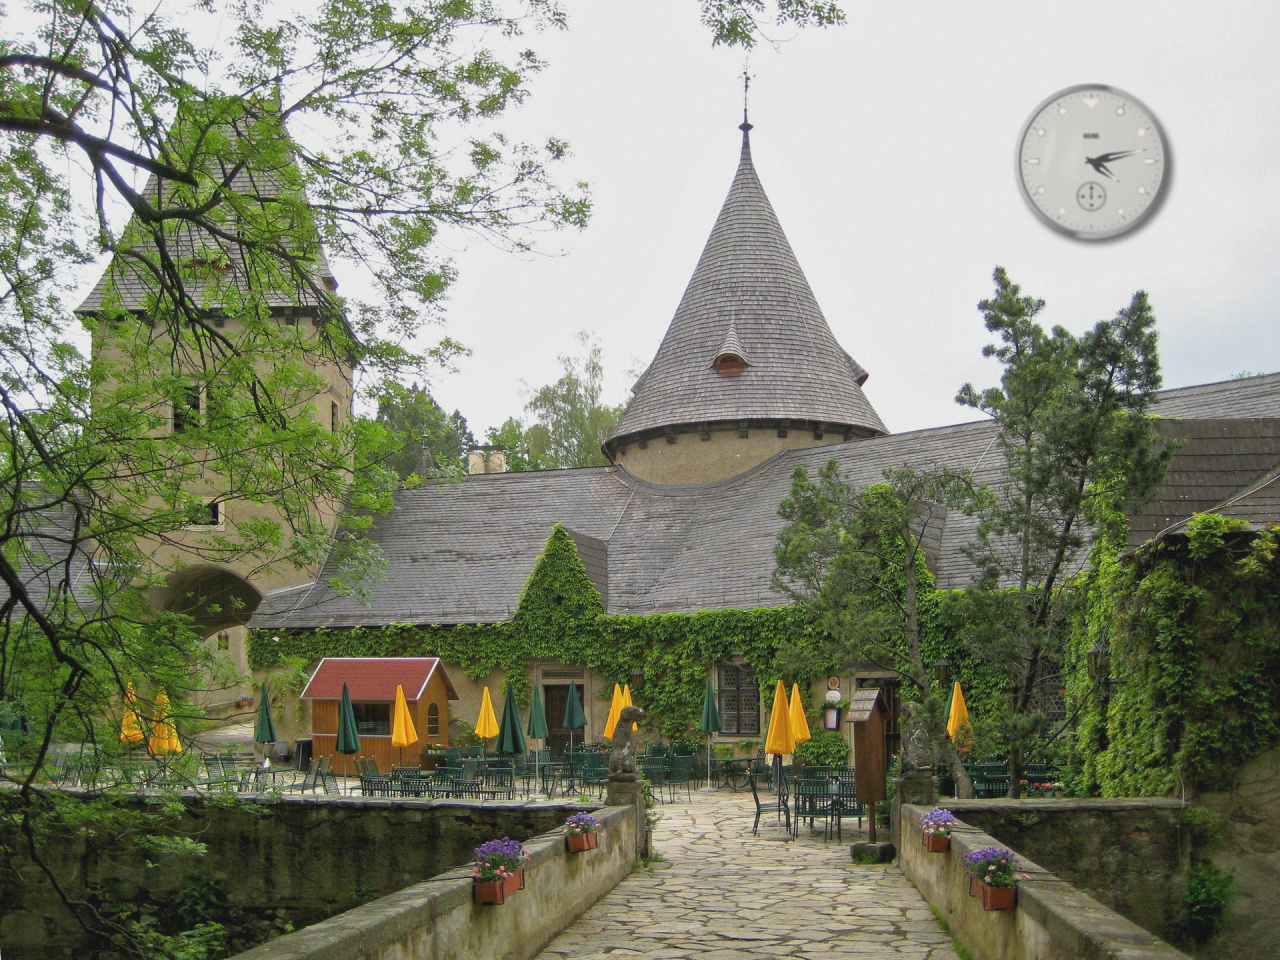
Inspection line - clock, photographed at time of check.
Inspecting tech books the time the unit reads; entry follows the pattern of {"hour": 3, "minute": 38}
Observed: {"hour": 4, "minute": 13}
